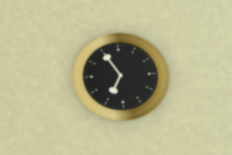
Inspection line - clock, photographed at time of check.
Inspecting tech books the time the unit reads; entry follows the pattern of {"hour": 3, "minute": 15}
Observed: {"hour": 6, "minute": 55}
